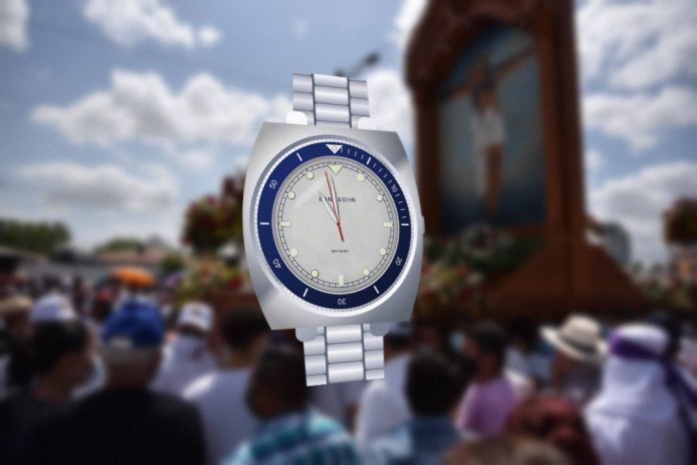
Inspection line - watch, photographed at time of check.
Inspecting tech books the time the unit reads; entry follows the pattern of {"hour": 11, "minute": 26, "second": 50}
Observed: {"hour": 10, "minute": 58, "second": 58}
